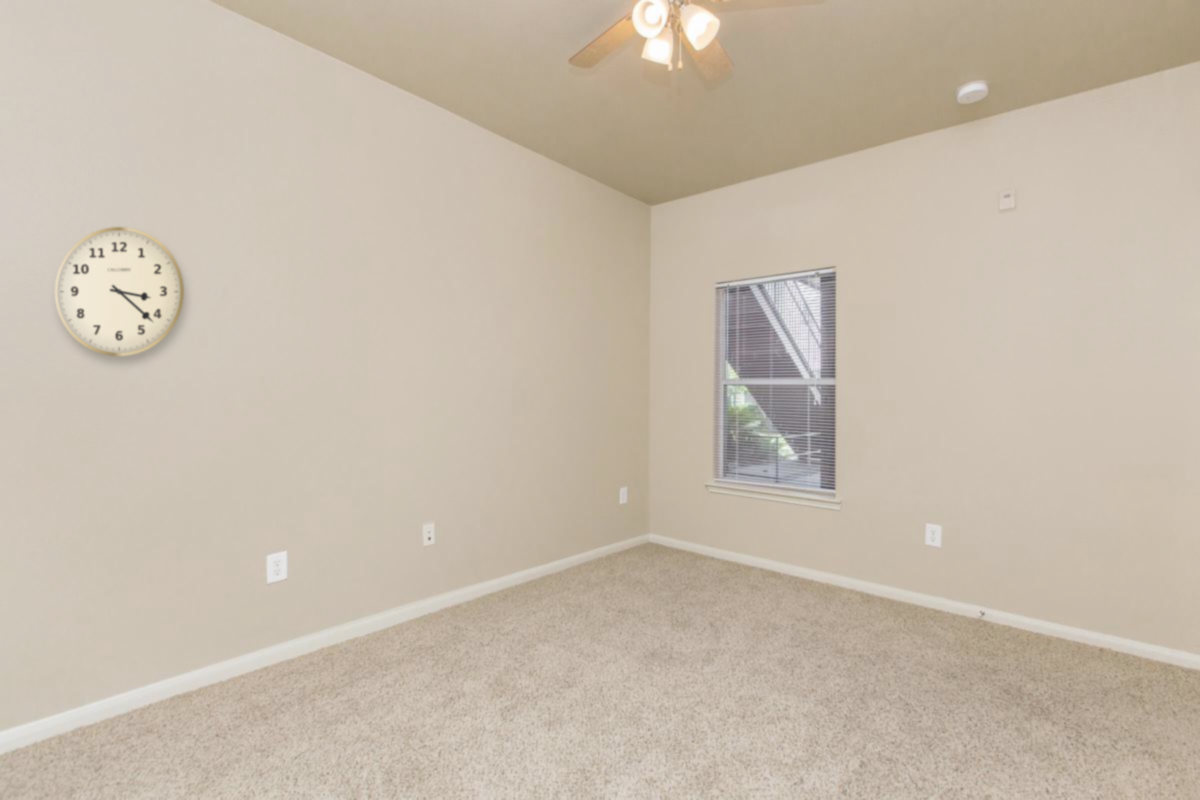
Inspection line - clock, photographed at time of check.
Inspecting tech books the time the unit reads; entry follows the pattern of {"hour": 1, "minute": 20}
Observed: {"hour": 3, "minute": 22}
